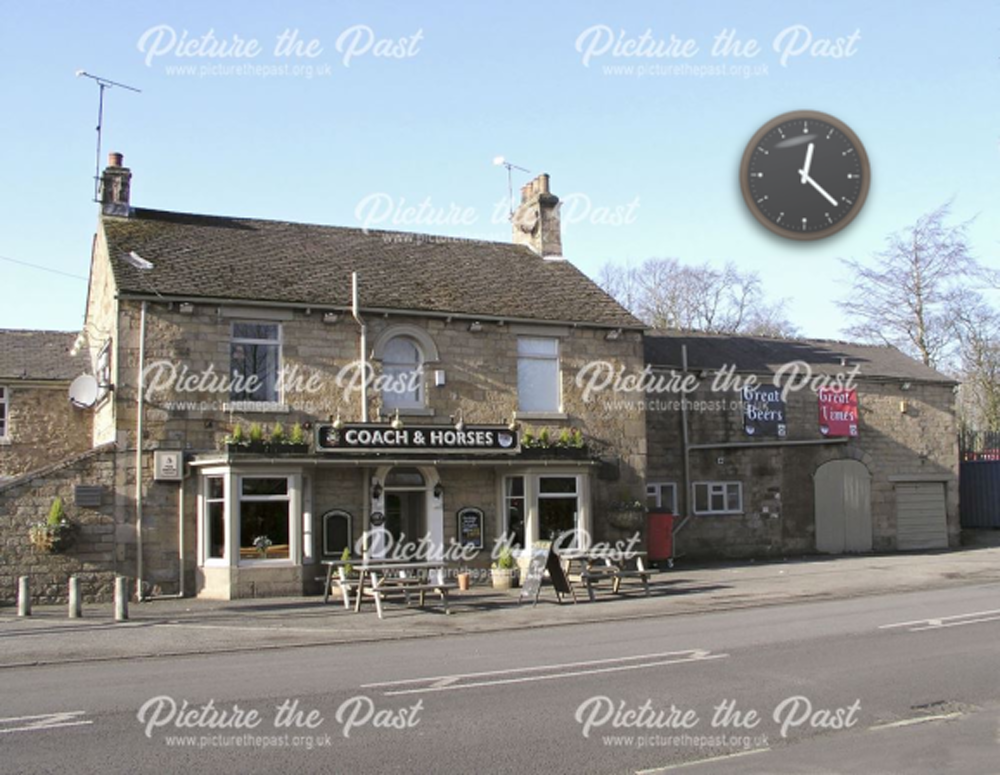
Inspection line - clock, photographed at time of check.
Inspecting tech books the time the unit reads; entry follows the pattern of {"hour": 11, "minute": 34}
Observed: {"hour": 12, "minute": 22}
